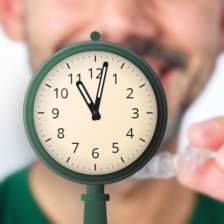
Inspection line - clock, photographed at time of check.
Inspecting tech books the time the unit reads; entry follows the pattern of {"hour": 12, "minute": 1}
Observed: {"hour": 11, "minute": 2}
